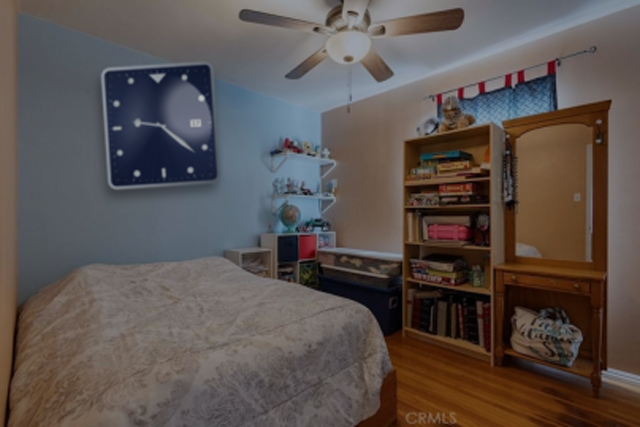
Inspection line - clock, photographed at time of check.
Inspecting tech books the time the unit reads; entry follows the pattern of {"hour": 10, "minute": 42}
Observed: {"hour": 9, "minute": 22}
